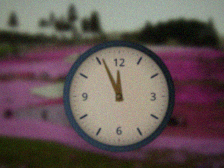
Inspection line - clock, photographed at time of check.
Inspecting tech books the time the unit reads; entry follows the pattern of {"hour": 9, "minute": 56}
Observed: {"hour": 11, "minute": 56}
